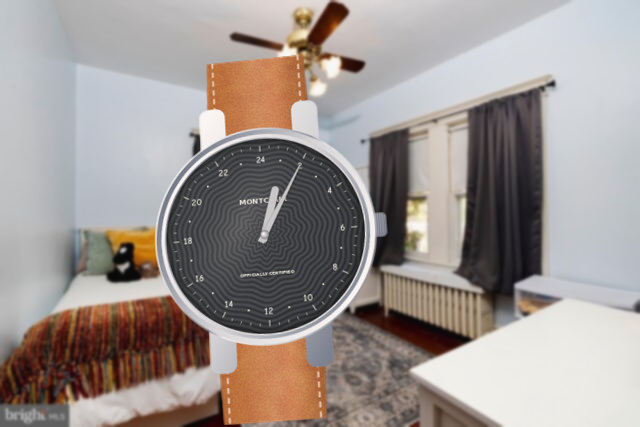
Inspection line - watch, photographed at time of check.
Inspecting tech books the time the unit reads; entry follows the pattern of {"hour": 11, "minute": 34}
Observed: {"hour": 1, "minute": 5}
